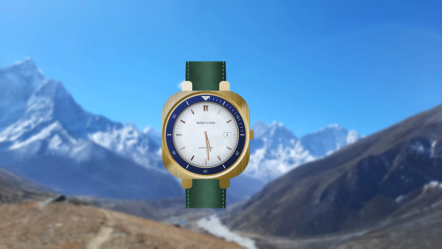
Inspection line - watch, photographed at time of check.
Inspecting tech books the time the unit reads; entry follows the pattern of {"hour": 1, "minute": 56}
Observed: {"hour": 5, "minute": 29}
